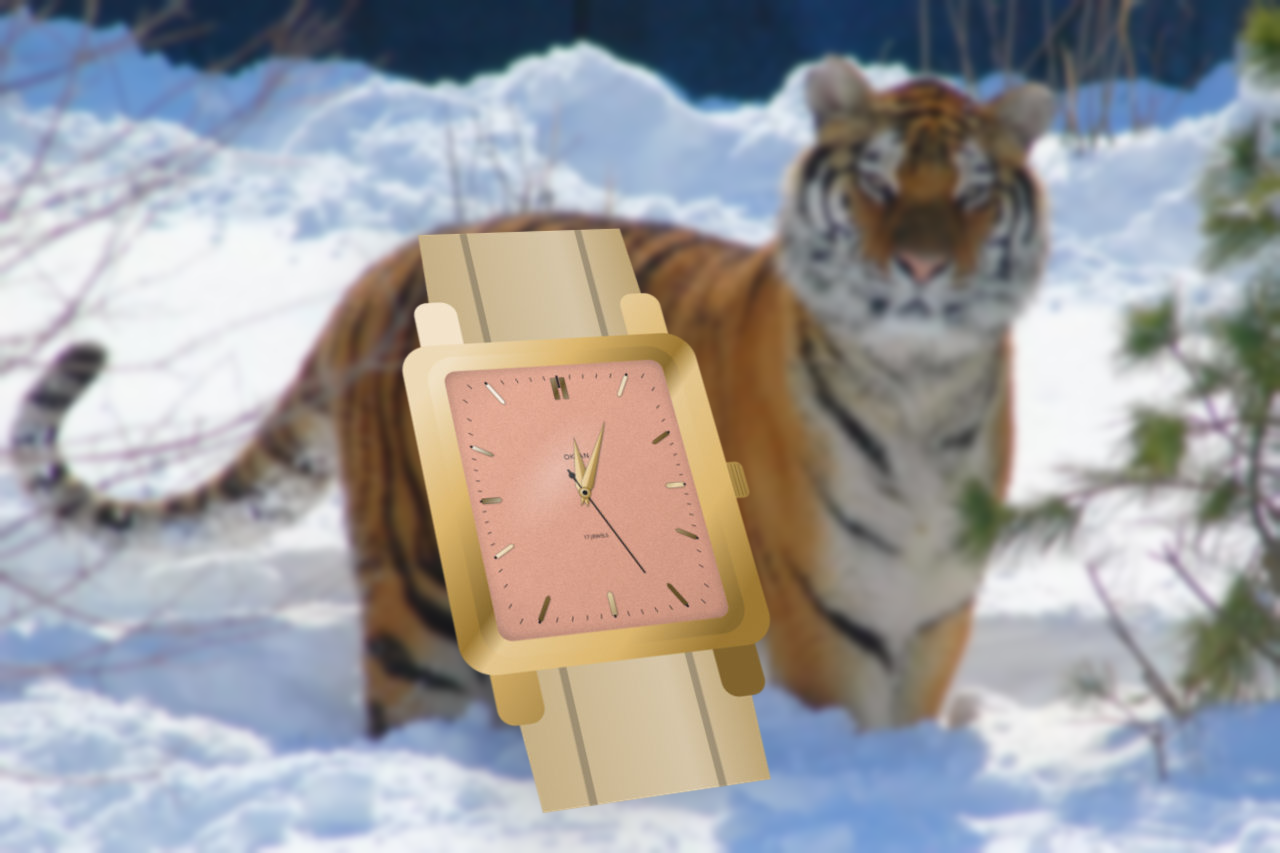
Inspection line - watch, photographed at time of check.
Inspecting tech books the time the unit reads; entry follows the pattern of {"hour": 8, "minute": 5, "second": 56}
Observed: {"hour": 12, "minute": 4, "second": 26}
